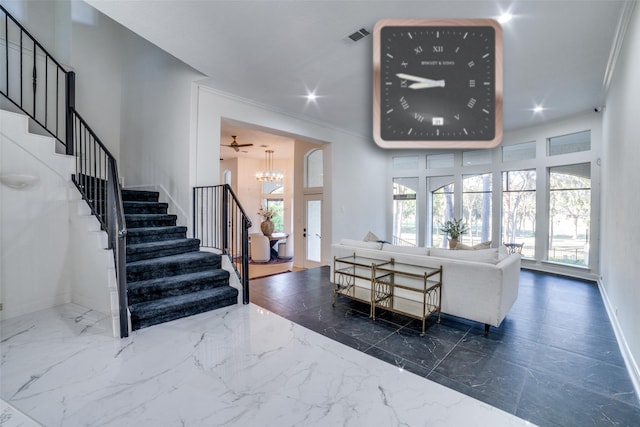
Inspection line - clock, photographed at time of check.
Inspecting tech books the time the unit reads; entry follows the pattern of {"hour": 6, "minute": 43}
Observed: {"hour": 8, "minute": 47}
